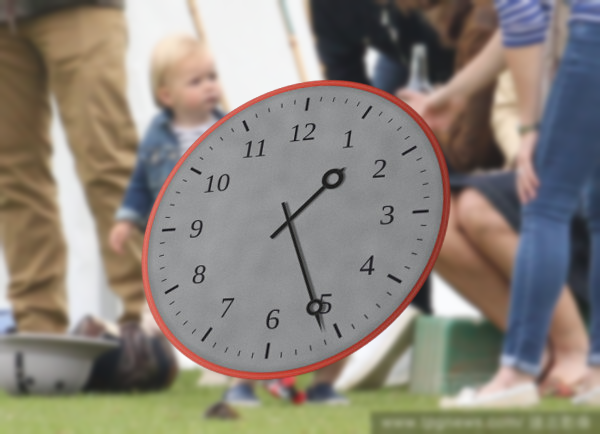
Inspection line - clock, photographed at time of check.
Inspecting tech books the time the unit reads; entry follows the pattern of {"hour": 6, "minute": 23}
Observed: {"hour": 1, "minute": 26}
